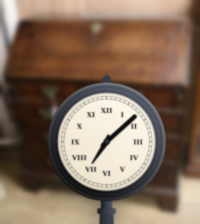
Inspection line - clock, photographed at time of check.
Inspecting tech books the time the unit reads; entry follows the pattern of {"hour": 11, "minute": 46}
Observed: {"hour": 7, "minute": 8}
